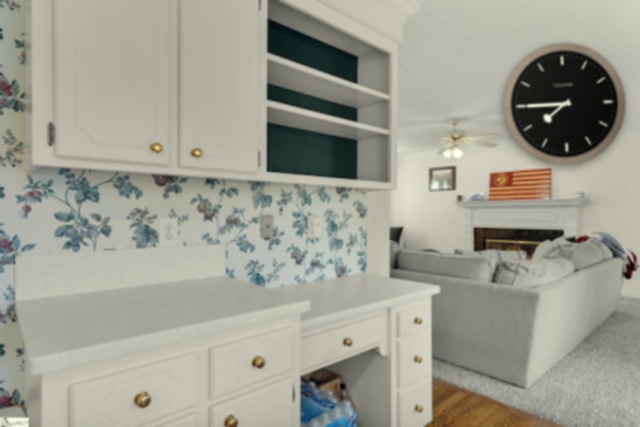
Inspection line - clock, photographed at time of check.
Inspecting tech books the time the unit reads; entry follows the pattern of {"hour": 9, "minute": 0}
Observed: {"hour": 7, "minute": 45}
